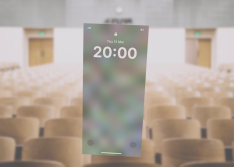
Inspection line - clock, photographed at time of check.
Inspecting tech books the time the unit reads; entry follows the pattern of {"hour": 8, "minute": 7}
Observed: {"hour": 20, "minute": 0}
